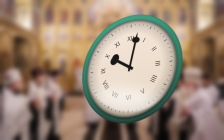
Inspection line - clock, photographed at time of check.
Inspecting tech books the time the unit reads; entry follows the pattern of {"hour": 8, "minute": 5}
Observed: {"hour": 10, "minute": 2}
